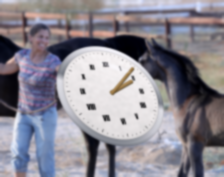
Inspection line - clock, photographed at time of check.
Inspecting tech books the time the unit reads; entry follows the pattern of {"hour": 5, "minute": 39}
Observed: {"hour": 2, "minute": 8}
